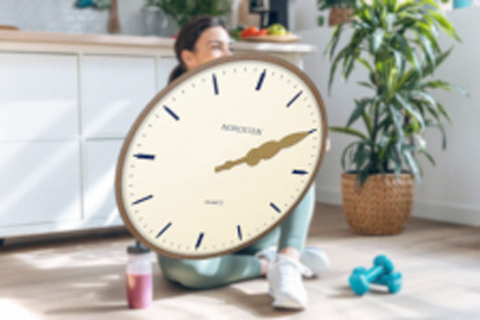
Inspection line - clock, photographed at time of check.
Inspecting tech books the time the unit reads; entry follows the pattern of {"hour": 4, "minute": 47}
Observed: {"hour": 2, "minute": 10}
